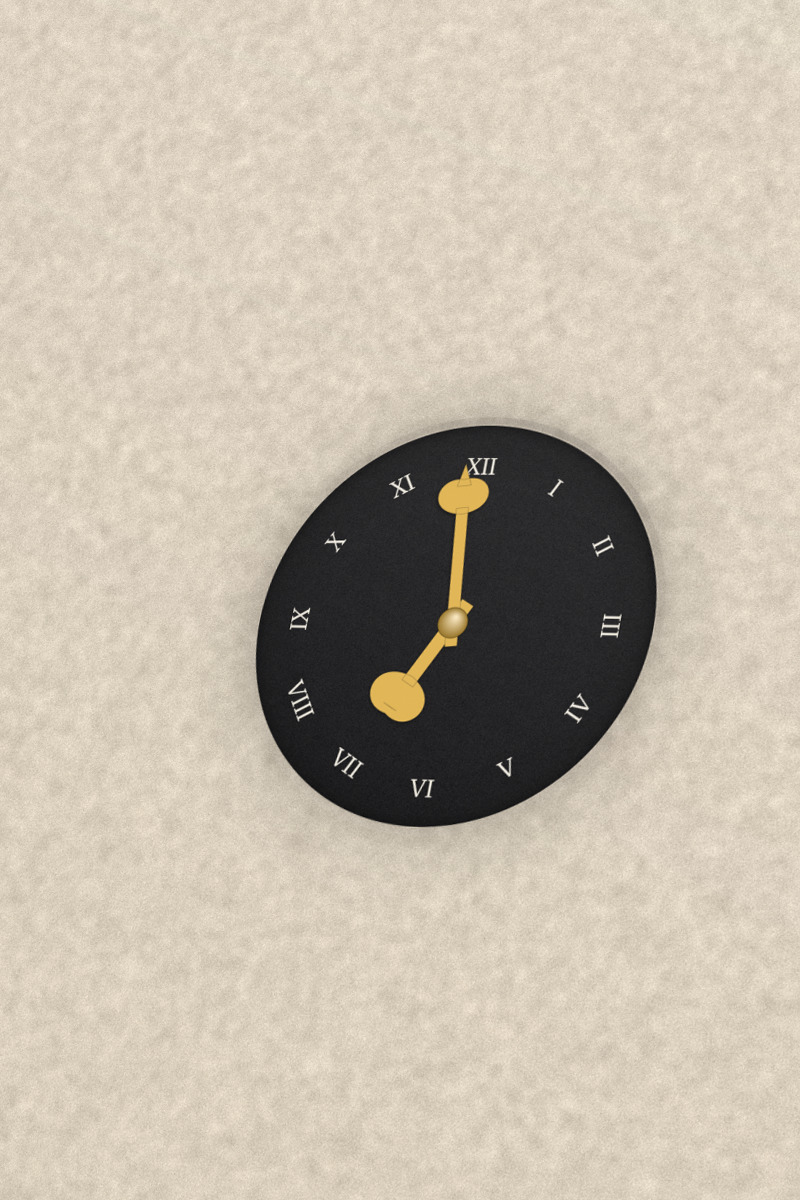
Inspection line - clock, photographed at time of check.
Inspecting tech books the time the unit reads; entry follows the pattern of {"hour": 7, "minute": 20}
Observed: {"hour": 6, "minute": 59}
